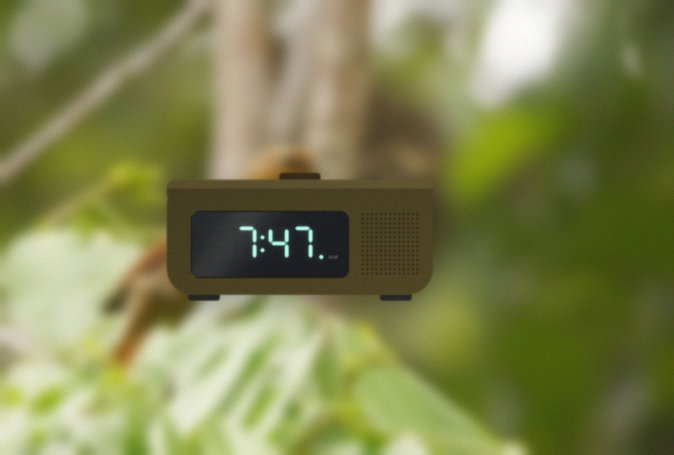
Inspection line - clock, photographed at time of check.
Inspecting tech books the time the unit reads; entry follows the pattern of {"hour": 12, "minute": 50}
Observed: {"hour": 7, "minute": 47}
